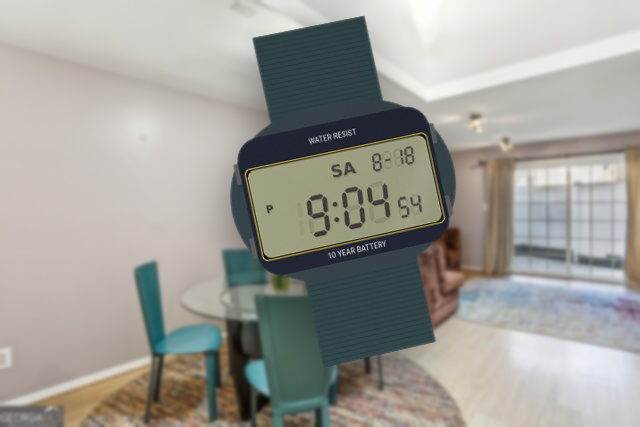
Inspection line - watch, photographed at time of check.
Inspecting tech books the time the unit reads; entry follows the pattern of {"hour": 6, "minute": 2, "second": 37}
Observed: {"hour": 9, "minute": 4, "second": 54}
